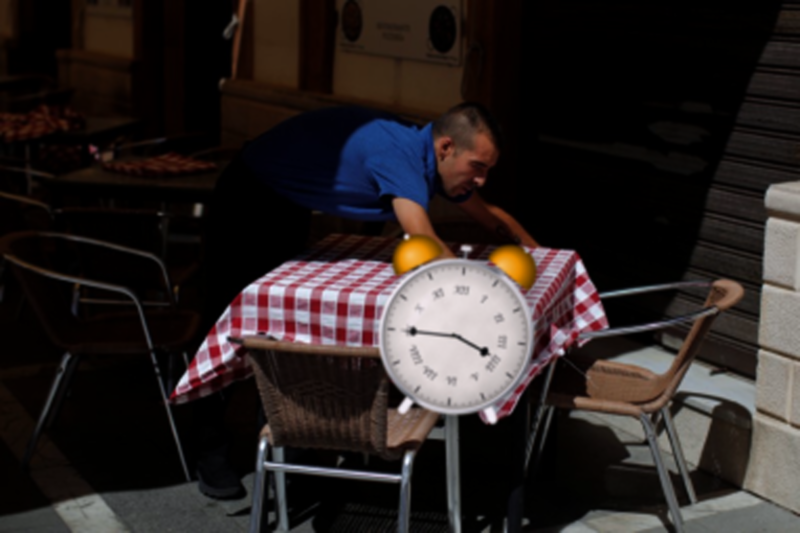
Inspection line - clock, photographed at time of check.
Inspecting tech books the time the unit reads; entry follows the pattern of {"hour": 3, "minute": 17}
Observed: {"hour": 3, "minute": 45}
